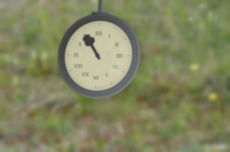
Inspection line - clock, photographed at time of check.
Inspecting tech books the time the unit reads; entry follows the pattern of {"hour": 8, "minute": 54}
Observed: {"hour": 10, "minute": 54}
